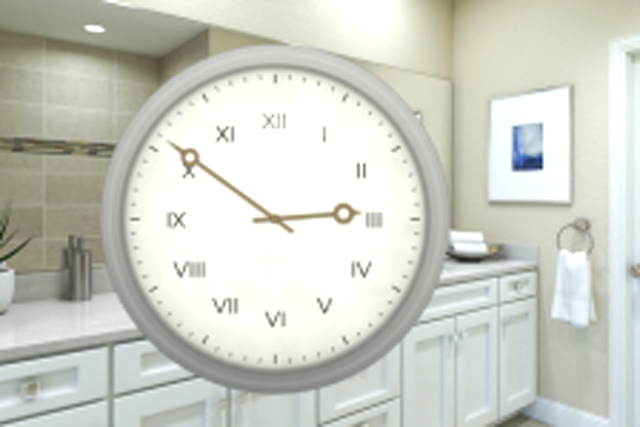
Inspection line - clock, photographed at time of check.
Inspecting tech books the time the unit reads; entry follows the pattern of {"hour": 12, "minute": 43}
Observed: {"hour": 2, "minute": 51}
